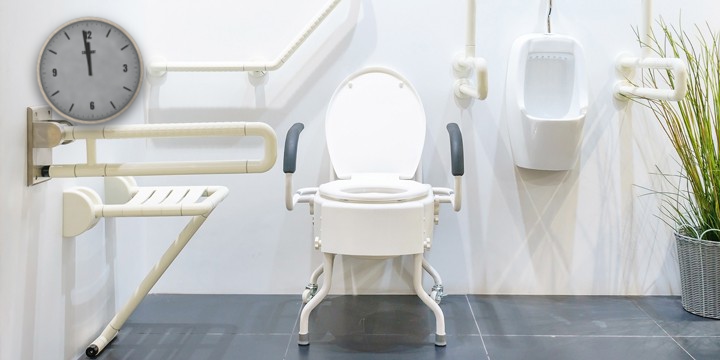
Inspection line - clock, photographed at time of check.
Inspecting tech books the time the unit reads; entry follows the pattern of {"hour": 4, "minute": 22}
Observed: {"hour": 11, "minute": 59}
